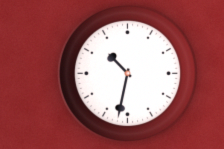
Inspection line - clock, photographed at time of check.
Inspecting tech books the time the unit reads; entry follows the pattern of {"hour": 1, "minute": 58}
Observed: {"hour": 10, "minute": 32}
